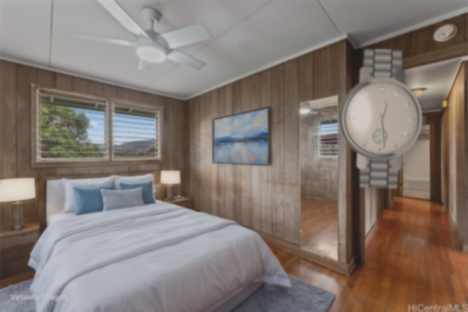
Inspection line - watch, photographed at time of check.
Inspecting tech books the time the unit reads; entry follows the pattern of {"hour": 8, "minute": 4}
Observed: {"hour": 12, "minute": 29}
